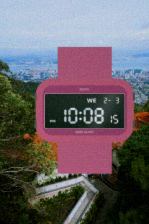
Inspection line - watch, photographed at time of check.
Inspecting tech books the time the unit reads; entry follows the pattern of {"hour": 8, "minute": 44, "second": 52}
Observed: {"hour": 10, "minute": 8, "second": 15}
